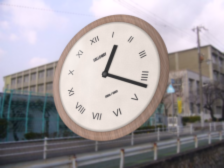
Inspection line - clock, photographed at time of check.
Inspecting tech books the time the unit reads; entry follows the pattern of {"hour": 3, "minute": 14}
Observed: {"hour": 1, "minute": 22}
